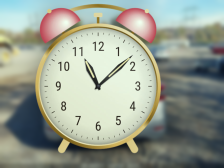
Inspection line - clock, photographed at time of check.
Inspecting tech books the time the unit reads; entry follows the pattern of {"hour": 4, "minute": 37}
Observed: {"hour": 11, "minute": 8}
